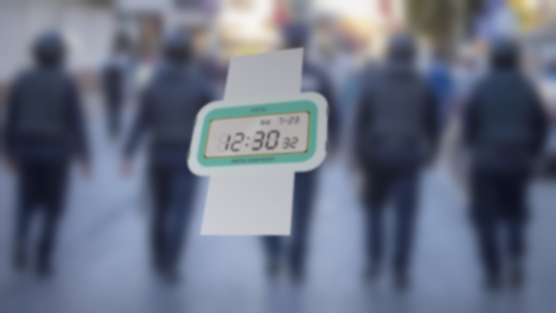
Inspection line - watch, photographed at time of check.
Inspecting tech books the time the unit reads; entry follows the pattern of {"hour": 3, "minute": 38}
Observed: {"hour": 12, "minute": 30}
